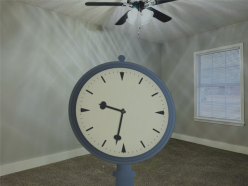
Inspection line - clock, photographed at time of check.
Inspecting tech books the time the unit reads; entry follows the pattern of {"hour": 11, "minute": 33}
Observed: {"hour": 9, "minute": 32}
